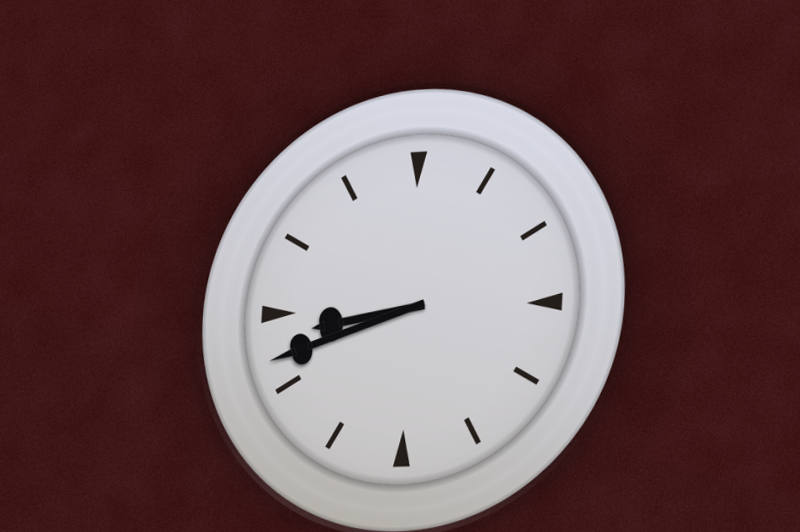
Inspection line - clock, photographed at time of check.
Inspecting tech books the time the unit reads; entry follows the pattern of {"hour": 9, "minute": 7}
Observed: {"hour": 8, "minute": 42}
